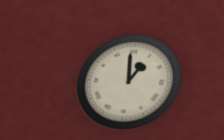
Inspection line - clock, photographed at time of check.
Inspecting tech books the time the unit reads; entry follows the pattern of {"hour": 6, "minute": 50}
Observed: {"hour": 12, "minute": 59}
